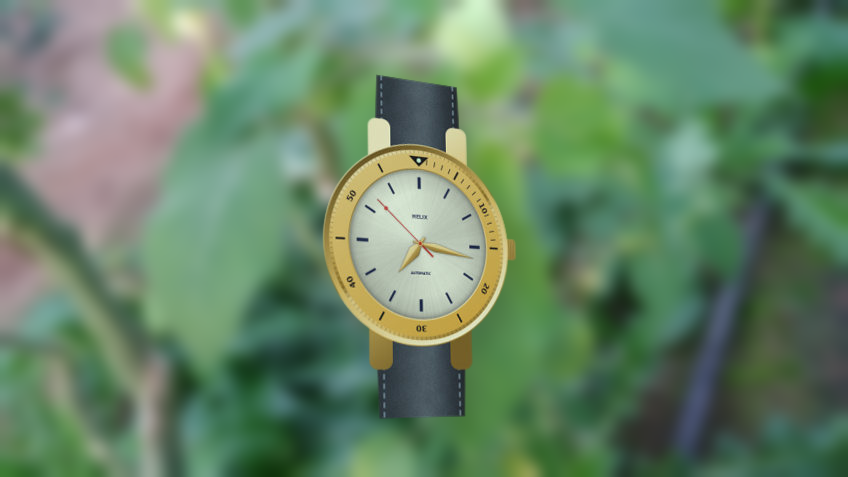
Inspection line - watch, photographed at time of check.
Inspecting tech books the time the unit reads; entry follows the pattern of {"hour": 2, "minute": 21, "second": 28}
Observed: {"hour": 7, "minute": 16, "second": 52}
